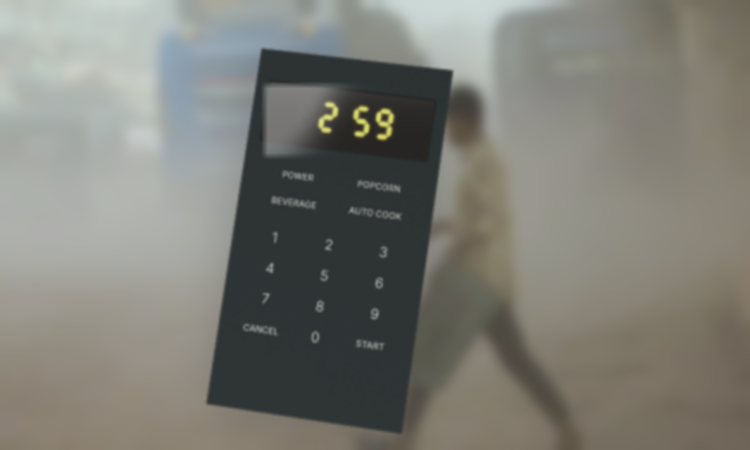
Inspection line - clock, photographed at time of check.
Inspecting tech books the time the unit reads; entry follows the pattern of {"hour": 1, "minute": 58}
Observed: {"hour": 2, "minute": 59}
